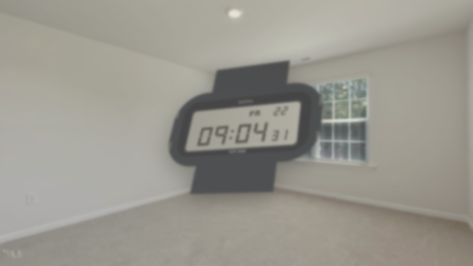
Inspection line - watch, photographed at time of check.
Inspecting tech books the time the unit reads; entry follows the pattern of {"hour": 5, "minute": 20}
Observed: {"hour": 9, "minute": 4}
